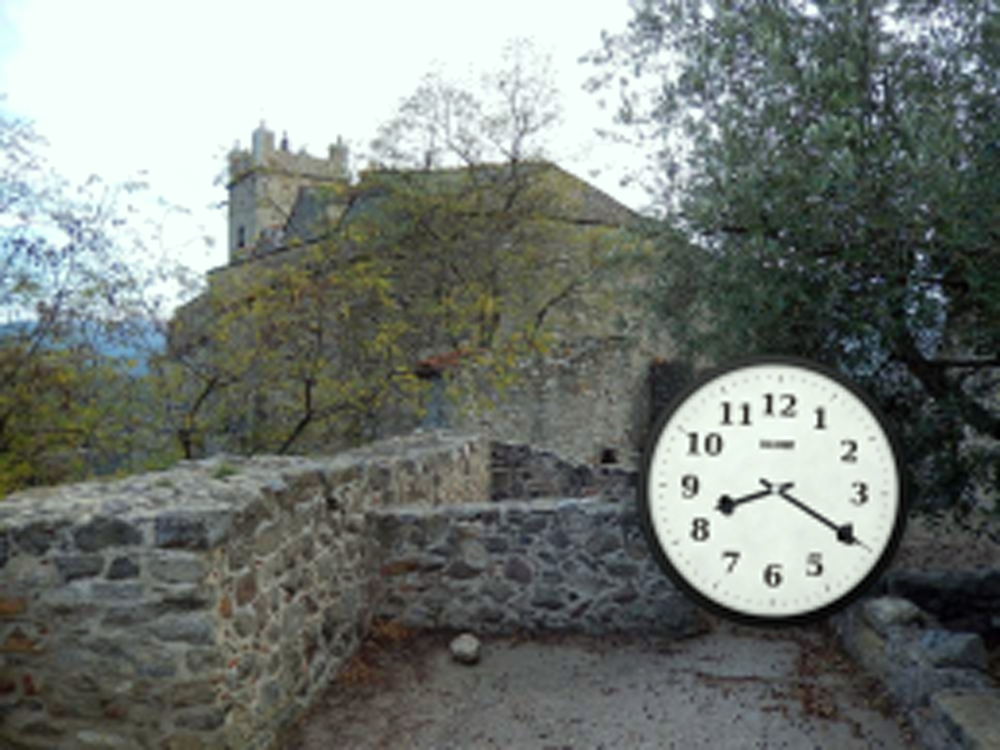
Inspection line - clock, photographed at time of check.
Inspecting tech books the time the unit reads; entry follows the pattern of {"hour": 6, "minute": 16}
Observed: {"hour": 8, "minute": 20}
